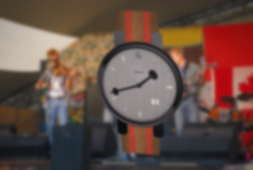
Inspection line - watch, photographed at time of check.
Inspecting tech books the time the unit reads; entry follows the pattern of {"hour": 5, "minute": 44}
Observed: {"hour": 1, "minute": 42}
